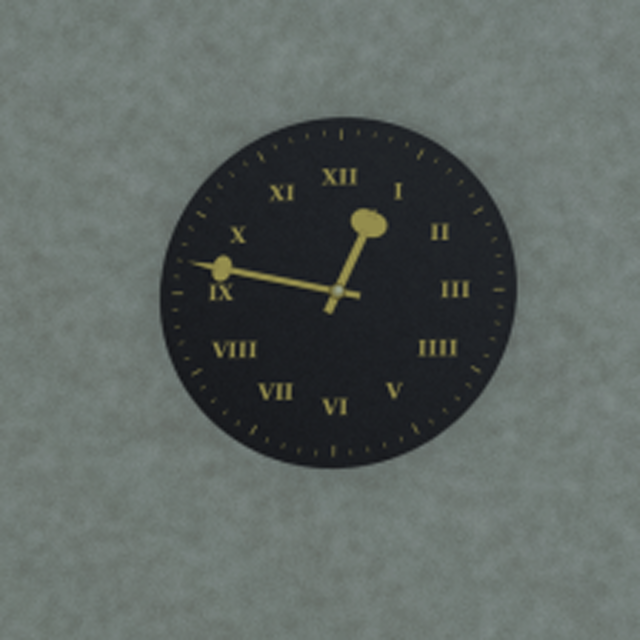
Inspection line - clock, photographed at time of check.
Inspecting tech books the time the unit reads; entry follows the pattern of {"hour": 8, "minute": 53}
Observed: {"hour": 12, "minute": 47}
